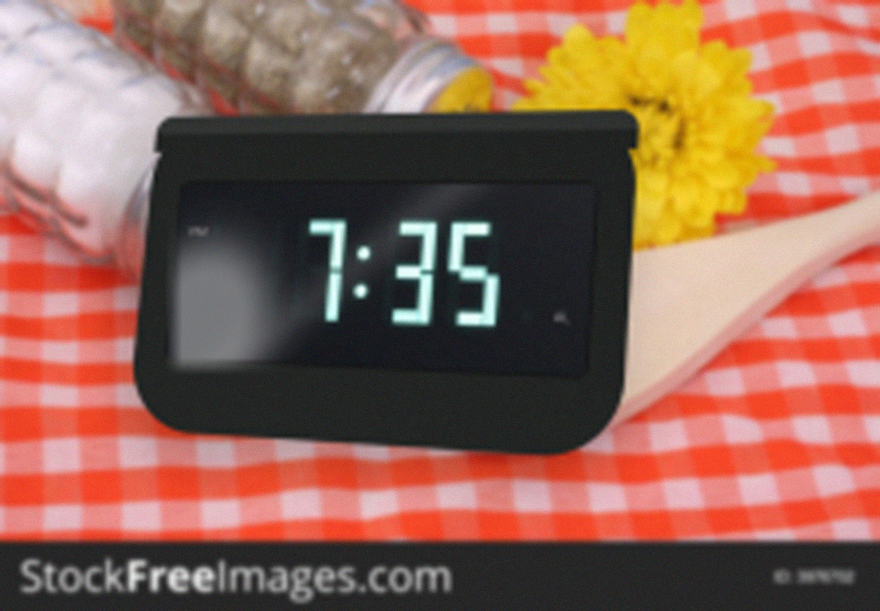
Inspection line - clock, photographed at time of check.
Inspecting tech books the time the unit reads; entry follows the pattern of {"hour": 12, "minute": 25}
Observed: {"hour": 7, "minute": 35}
